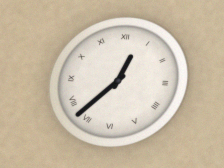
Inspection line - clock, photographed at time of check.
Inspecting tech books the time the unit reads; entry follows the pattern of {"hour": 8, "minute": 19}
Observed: {"hour": 12, "minute": 37}
